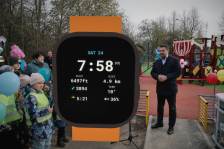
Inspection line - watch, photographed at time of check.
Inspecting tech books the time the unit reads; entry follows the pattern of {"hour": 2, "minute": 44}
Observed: {"hour": 7, "minute": 58}
